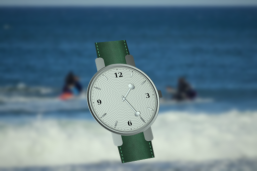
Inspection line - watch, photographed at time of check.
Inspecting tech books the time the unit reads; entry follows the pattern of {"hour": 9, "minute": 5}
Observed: {"hour": 1, "minute": 25}
